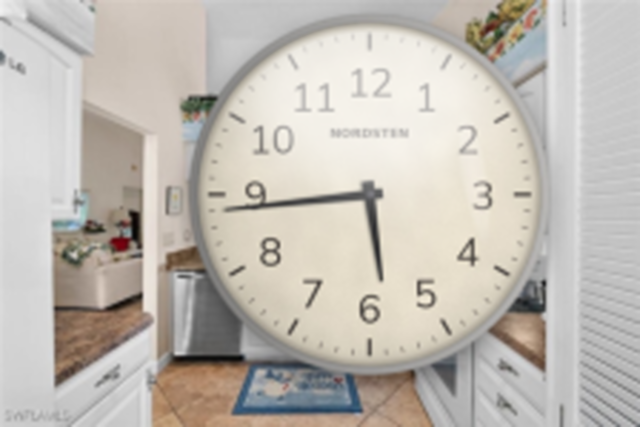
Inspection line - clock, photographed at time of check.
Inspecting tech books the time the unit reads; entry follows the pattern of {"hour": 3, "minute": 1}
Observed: {"hour": 5, "minute": 44}
